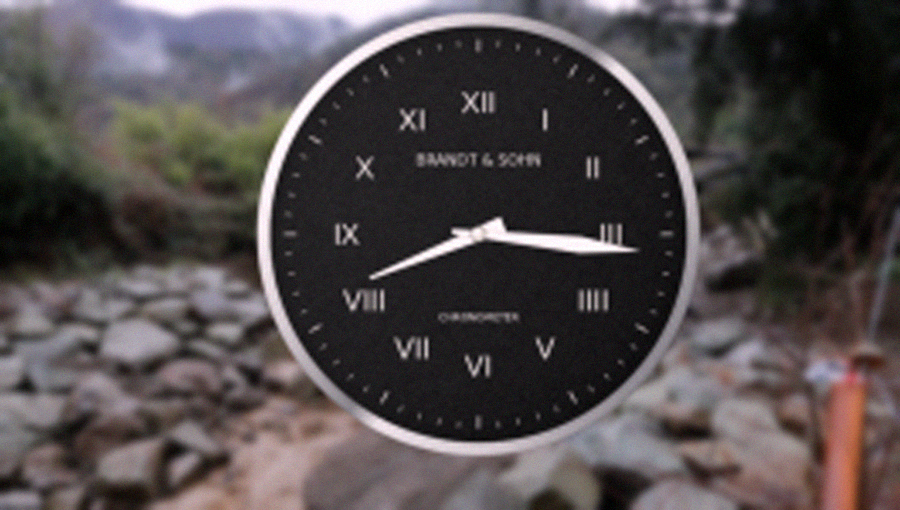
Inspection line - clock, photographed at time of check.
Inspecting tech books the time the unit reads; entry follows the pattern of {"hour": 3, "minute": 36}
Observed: {"hour": 8, "minute": 16}
